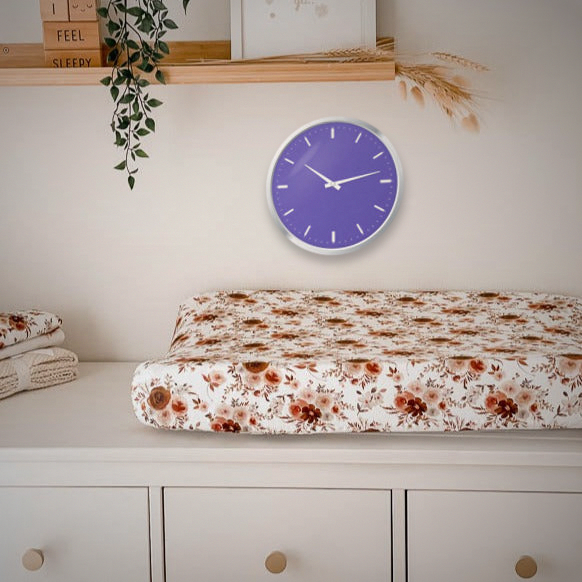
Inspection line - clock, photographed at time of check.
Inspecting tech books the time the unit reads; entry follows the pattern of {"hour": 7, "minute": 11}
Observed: {"hour": 10, "minute": 13}
